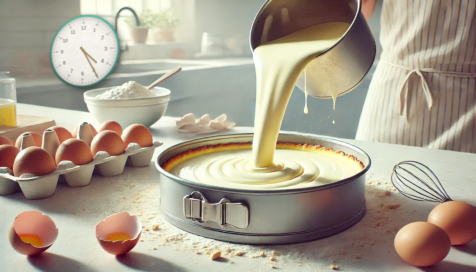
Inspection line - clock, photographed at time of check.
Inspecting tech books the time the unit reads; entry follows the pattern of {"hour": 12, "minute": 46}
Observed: {"hour": 4, "minute": 25}
